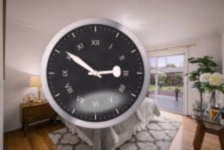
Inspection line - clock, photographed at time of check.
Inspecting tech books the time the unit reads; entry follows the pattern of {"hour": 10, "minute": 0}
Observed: {"hour": 2, "minute": 51}
